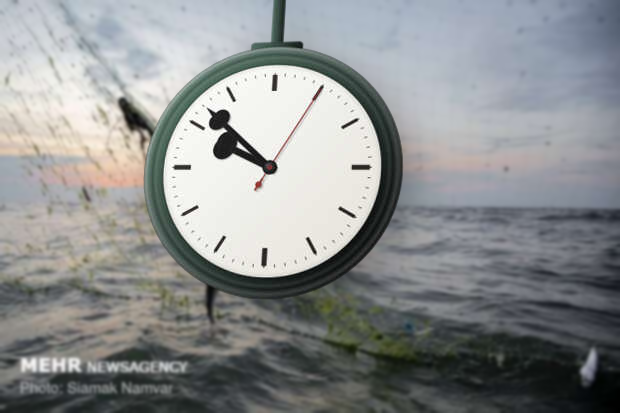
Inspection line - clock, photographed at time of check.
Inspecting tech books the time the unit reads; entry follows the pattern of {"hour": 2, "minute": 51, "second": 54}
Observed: {"hour": 9, "minute": 52, "second": 5}
